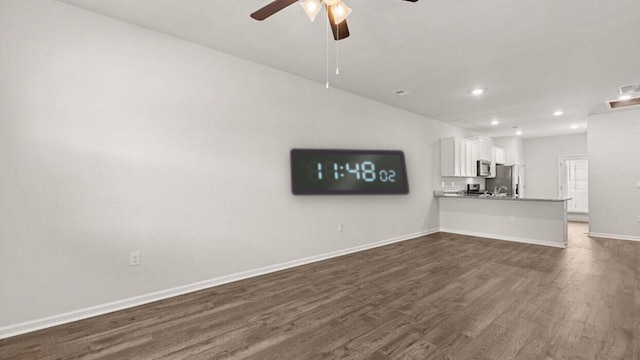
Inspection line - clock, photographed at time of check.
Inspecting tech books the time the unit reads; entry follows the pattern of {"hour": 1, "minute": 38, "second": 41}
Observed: {"hour": 11, "minute": 48, "second": 2}
